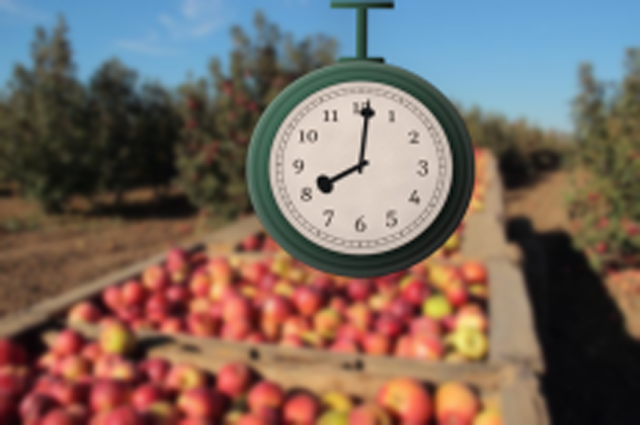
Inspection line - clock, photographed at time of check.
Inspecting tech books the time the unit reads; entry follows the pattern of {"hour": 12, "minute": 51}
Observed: {"hour": 8, "minute": 1}
